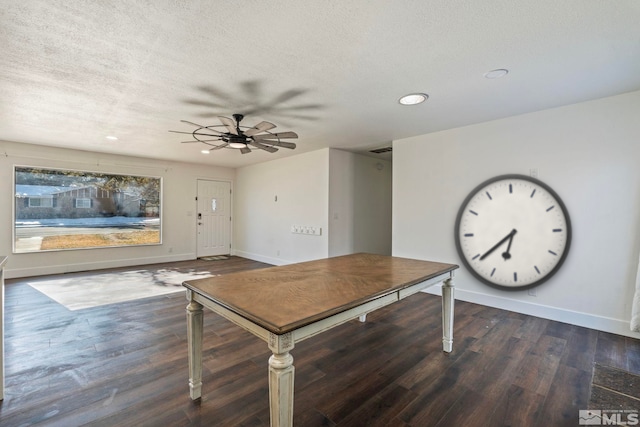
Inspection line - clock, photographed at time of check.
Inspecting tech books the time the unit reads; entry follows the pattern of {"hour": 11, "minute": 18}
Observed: {"hour": 6, "minute": 39}
